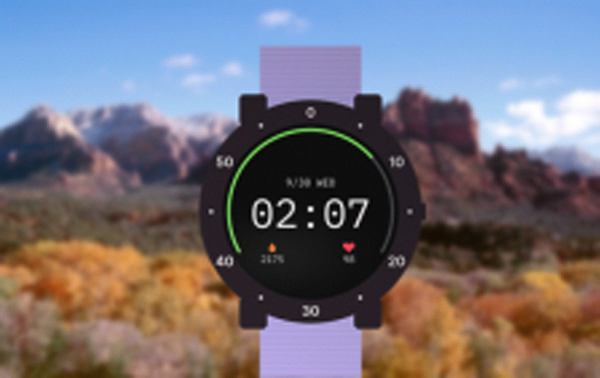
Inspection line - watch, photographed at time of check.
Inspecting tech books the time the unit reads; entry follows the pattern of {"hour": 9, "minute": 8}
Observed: {"hour": 2, "minute": 7}
